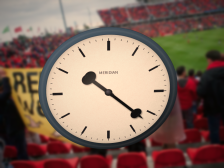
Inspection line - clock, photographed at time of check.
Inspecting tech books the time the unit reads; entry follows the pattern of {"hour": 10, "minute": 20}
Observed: {"hour": 10, "minute": 22}
